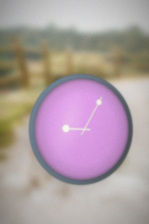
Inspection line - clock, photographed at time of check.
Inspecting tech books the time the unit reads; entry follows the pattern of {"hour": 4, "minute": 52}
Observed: {"hour": 9, "minute": 5}
